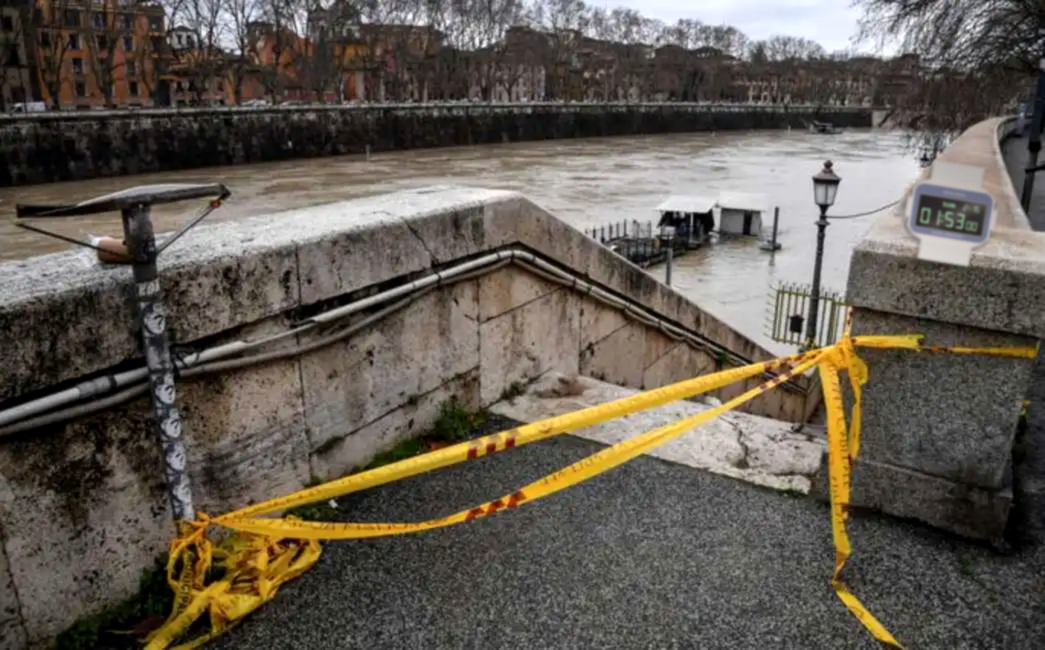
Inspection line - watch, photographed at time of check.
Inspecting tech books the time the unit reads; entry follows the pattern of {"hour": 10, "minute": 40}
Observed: {"hour": 1, "minute": 53}
